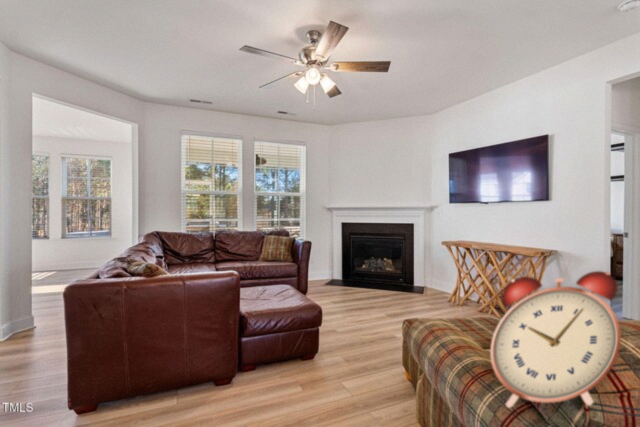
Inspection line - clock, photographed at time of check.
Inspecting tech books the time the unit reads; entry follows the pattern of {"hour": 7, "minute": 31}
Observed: {"hour": 10, "minute": 6}
